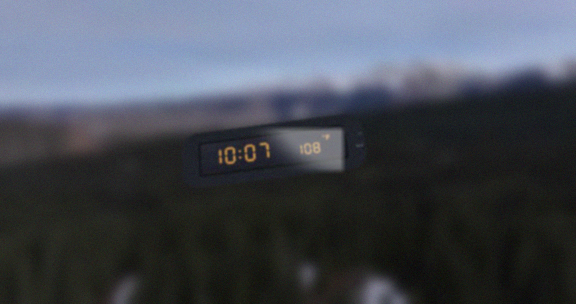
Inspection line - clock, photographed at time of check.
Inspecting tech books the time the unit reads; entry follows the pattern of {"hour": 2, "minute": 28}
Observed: {"hour": 10, "minute": 7}
